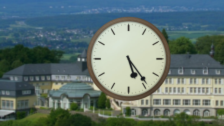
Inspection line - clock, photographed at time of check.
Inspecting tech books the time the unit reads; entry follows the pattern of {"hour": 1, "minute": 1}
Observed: {"hour": 5, "minute": 24}
